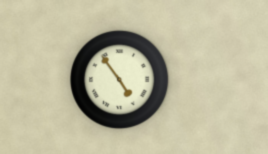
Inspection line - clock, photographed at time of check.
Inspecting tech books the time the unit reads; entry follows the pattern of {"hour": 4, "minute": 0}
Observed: {"hour": 4, "minute": 54}
